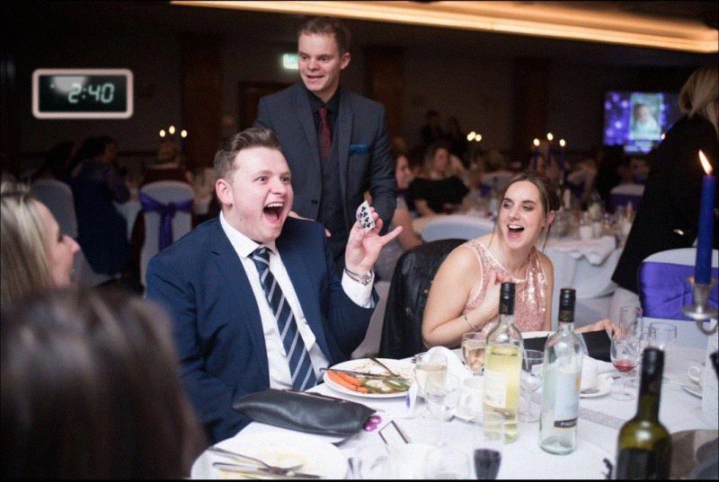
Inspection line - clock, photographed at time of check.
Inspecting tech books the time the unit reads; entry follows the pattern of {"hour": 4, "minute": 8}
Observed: {"hour": 2, "minute": 40}
